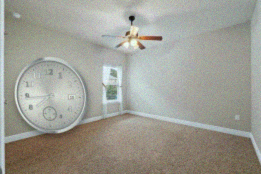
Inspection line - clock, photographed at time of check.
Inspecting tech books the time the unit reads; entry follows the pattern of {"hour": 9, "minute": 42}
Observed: {"hour": 7, "minute": 44}
